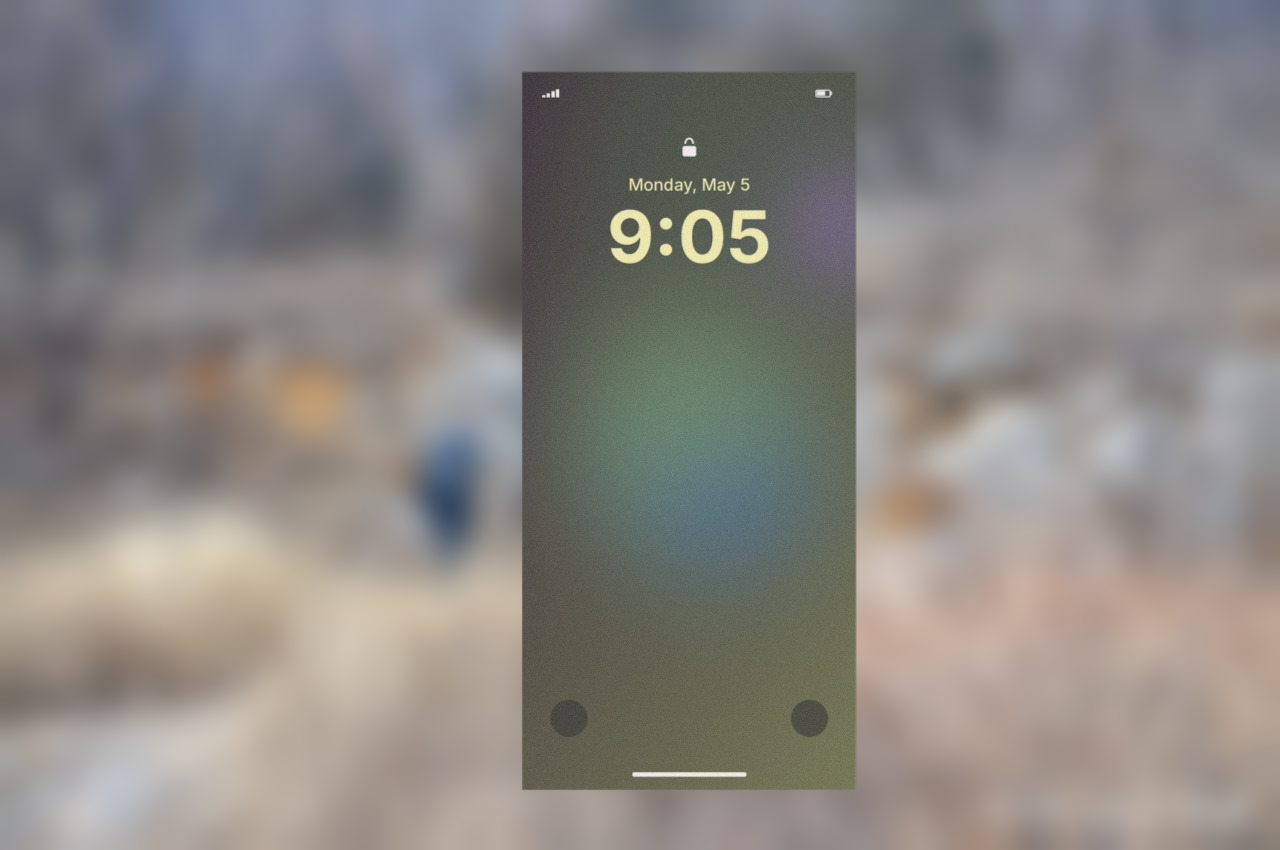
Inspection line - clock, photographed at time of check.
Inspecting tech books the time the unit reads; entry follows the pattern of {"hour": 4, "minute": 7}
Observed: {"hour": 9, "minute": 5}
